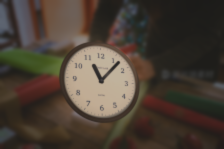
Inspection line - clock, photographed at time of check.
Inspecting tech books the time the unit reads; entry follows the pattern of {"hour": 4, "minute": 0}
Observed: {"hour": 11, "minute": 7}
